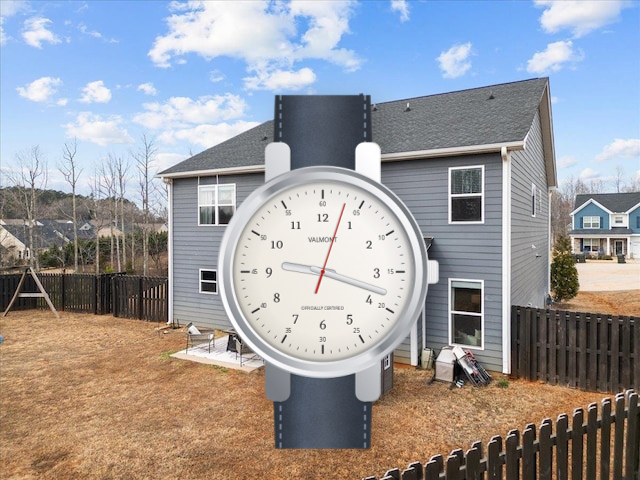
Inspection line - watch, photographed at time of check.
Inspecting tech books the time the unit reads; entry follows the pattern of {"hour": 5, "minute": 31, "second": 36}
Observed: {"hour": 9, "minute": 18, "second": 3}
